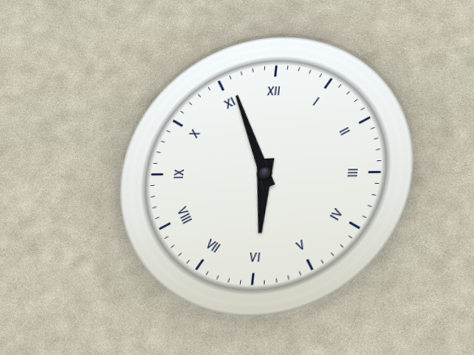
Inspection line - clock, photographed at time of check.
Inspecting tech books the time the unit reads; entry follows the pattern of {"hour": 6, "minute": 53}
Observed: {"hour": 5, "minute": 56}
